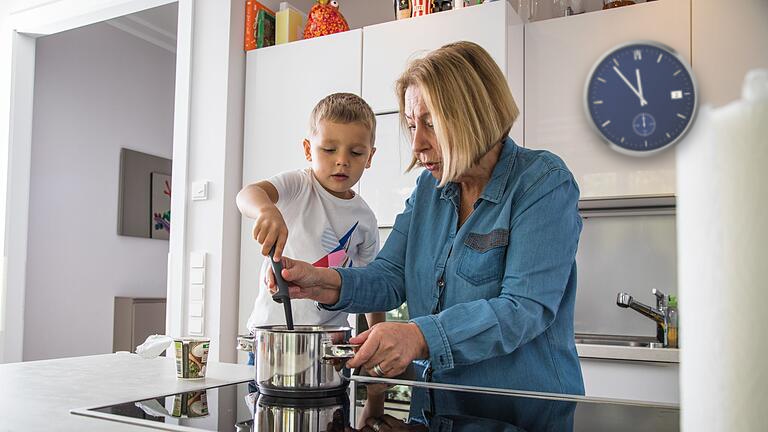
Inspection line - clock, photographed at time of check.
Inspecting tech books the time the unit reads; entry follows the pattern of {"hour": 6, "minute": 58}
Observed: {"hour": 11, "minute": 54}
